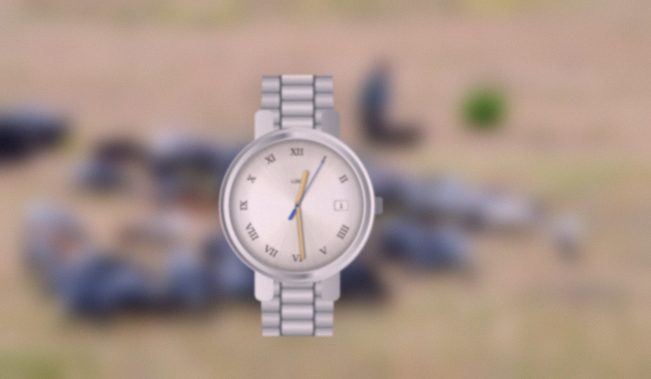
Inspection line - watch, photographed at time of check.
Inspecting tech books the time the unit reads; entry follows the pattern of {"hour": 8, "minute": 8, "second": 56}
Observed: {"hour": 12, "minute": 29, "second": 5}
